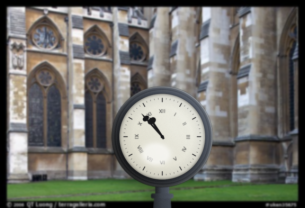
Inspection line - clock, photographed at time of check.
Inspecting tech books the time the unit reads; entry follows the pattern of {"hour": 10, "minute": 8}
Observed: {"hour": 10, "minute": 53}
